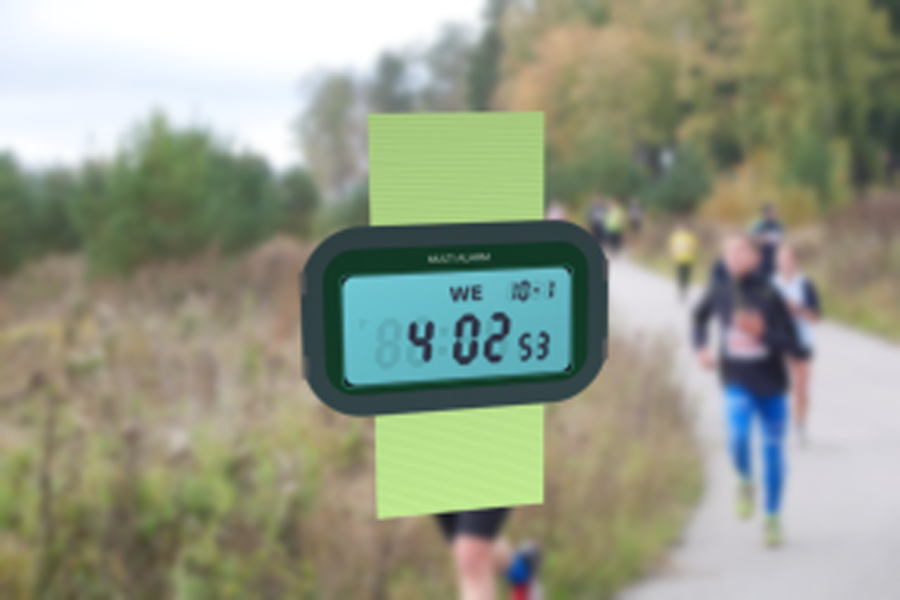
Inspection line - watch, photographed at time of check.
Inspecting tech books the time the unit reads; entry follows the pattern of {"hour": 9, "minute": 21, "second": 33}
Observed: {"hour": 4, "minute": 2, "second": 53}
